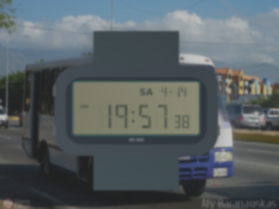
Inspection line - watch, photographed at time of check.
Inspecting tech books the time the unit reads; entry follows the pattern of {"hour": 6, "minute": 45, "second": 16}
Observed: {"hour": 19, "minute": 57, "second": 38}
